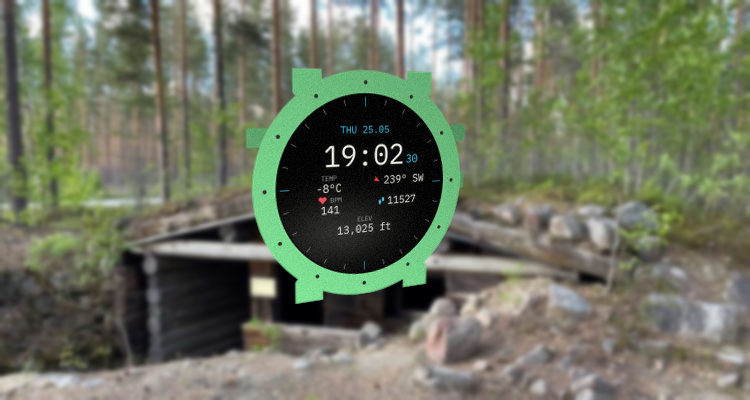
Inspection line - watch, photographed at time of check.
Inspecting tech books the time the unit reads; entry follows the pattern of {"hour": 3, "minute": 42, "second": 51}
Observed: {"hour": 19, "minute": 2, "second": 30}
